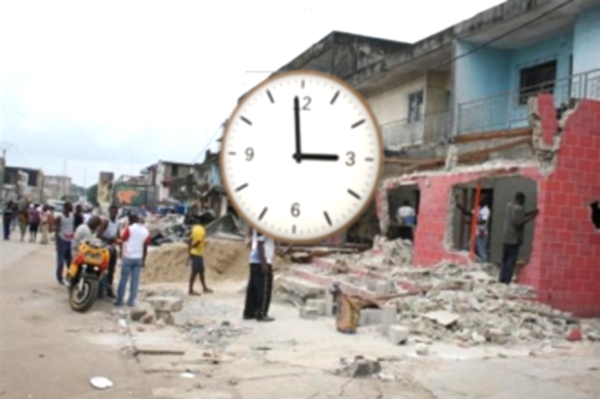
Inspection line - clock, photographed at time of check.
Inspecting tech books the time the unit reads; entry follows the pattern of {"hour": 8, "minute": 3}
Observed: {"hour": 2, "minute": 59}
